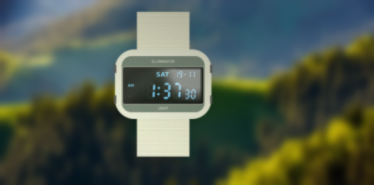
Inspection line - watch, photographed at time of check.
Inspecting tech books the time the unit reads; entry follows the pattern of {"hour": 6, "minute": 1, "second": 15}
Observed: {"hour": 1, "minute": 37, "second": 30}
